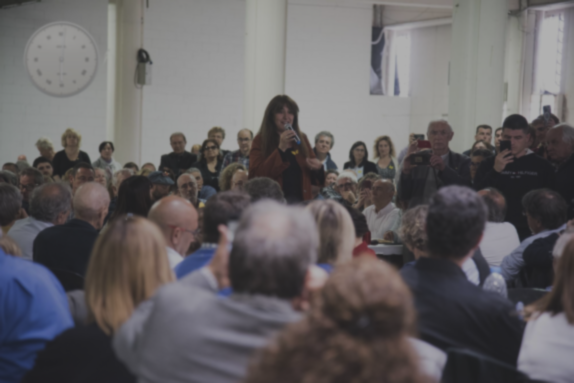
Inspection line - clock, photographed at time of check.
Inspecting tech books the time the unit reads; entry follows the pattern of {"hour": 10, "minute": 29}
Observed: {"hour": 6, "minute": 1}
